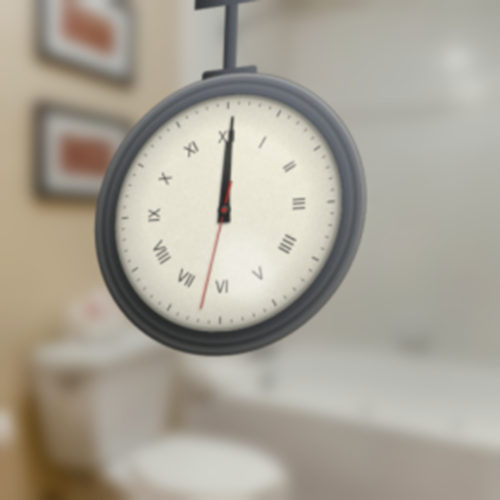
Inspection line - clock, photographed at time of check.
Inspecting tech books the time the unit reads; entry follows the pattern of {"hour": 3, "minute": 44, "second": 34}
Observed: {"hour": 12, "minute": 0, "second": 32}
